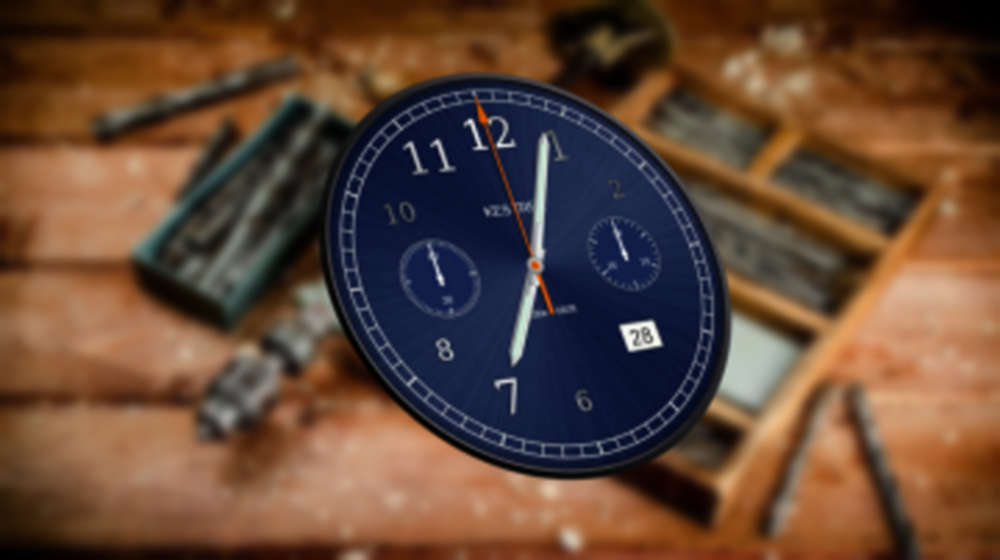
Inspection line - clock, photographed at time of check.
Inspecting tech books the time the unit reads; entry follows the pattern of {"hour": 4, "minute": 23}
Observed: {"hour": 7, "minute": 4}
